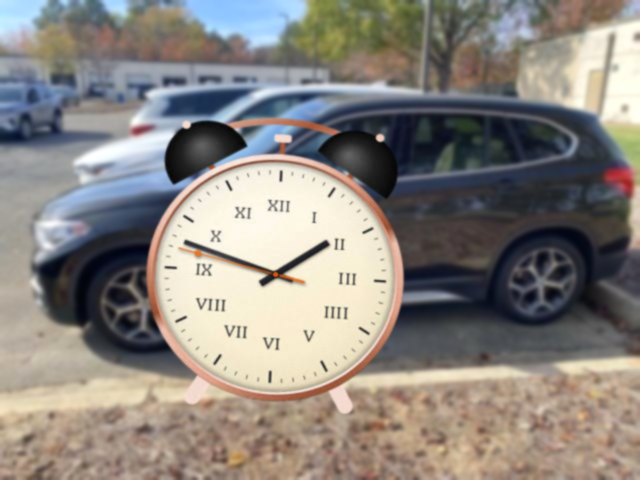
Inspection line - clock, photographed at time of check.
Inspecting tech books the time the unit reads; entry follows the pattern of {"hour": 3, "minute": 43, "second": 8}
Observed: {"hour": 1, "minute": 47, "second": 47}
